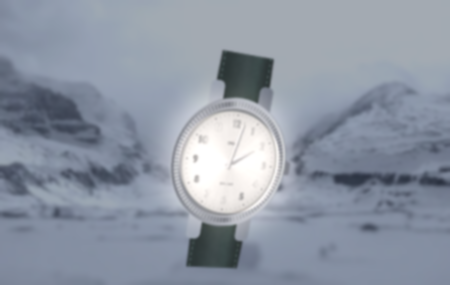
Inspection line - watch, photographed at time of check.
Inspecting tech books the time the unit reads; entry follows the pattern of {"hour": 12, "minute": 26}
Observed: {"hour": 2, "minute": 2}
